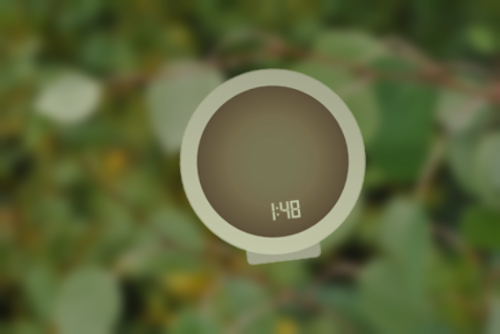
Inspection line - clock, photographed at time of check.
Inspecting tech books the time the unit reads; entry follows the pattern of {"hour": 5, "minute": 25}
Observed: {"hour": 1, "minute": 48}
